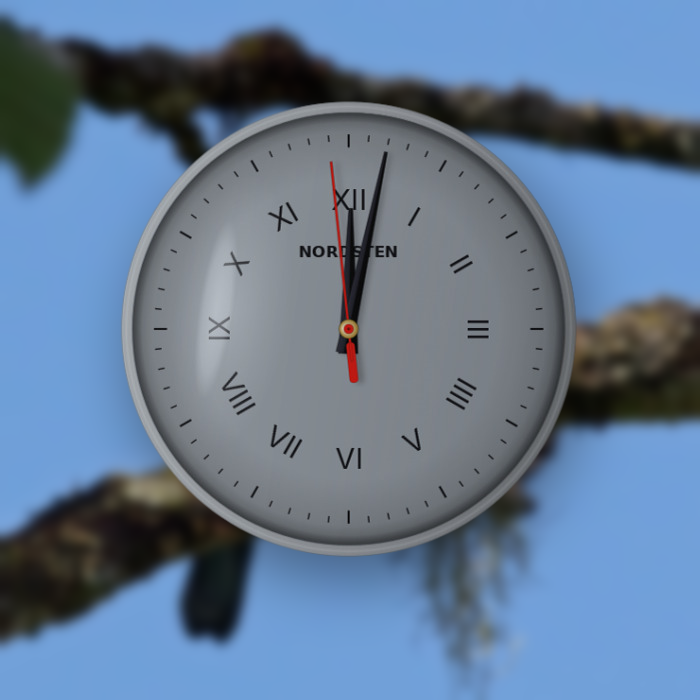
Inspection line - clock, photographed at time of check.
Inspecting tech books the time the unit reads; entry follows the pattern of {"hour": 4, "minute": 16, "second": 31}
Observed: {"hour": 12, "minute": 1, "second": 59}
